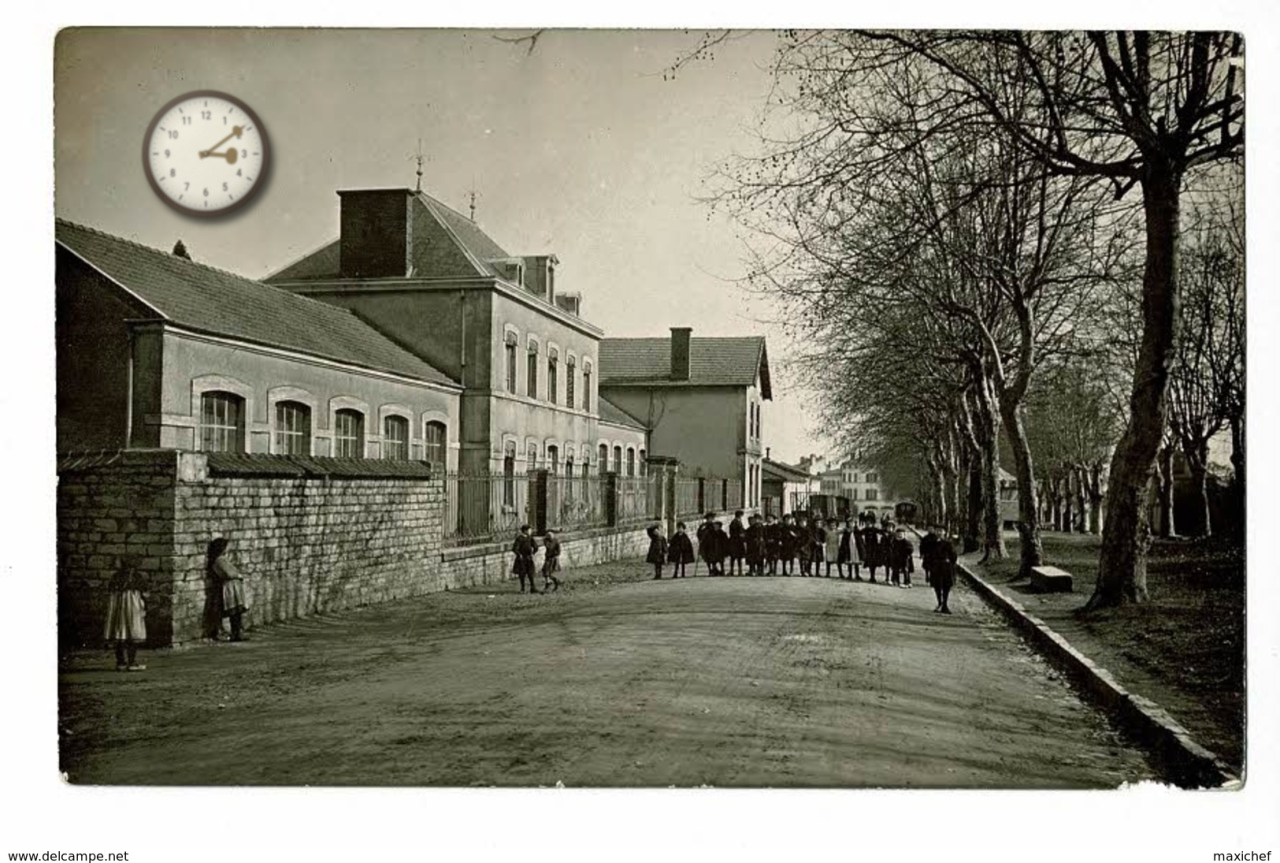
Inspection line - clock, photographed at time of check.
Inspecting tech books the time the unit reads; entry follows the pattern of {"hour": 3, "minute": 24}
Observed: {"hour": 3, "minute": 9}
